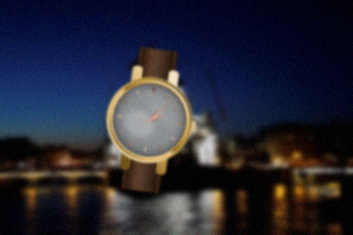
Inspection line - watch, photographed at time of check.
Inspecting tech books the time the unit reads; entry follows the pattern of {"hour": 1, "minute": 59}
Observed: {"hour": 2, "minute": 7}
